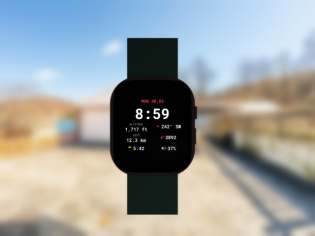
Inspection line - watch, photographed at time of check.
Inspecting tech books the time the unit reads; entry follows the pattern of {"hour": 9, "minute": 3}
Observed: {"hour": 8, "minute": 59}
